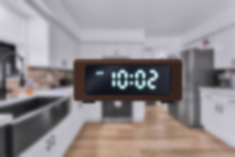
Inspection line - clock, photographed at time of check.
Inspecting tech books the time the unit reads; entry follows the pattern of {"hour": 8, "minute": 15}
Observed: {"hour": 10, "minute": 2}
